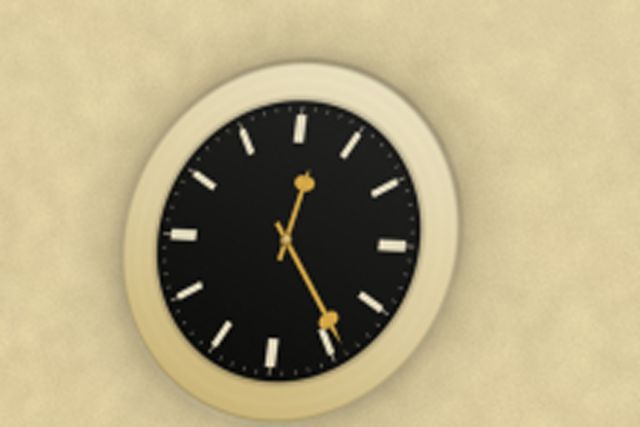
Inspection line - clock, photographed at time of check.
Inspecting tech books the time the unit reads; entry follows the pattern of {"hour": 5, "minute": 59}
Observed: {"hour": 12, "minute": 24}
